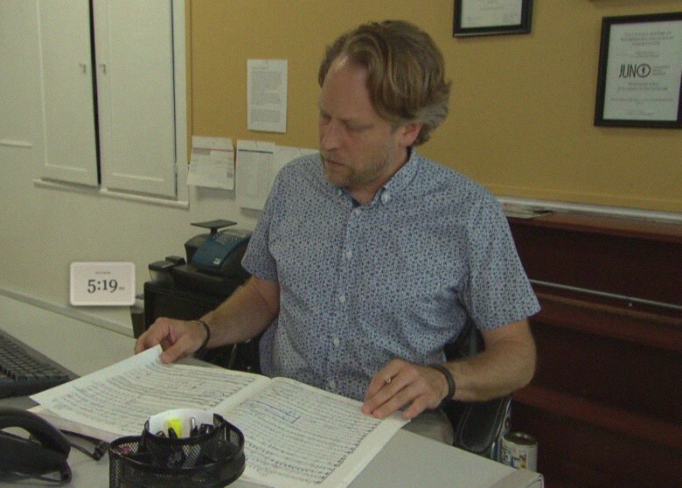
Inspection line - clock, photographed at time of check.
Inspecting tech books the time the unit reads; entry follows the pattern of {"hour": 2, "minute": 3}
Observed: {"hour": 5, "minute": 19}
